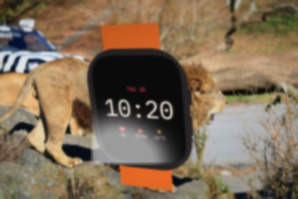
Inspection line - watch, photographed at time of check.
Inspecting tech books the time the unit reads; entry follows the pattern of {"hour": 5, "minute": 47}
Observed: {"hour": 10, "minute": 20}
